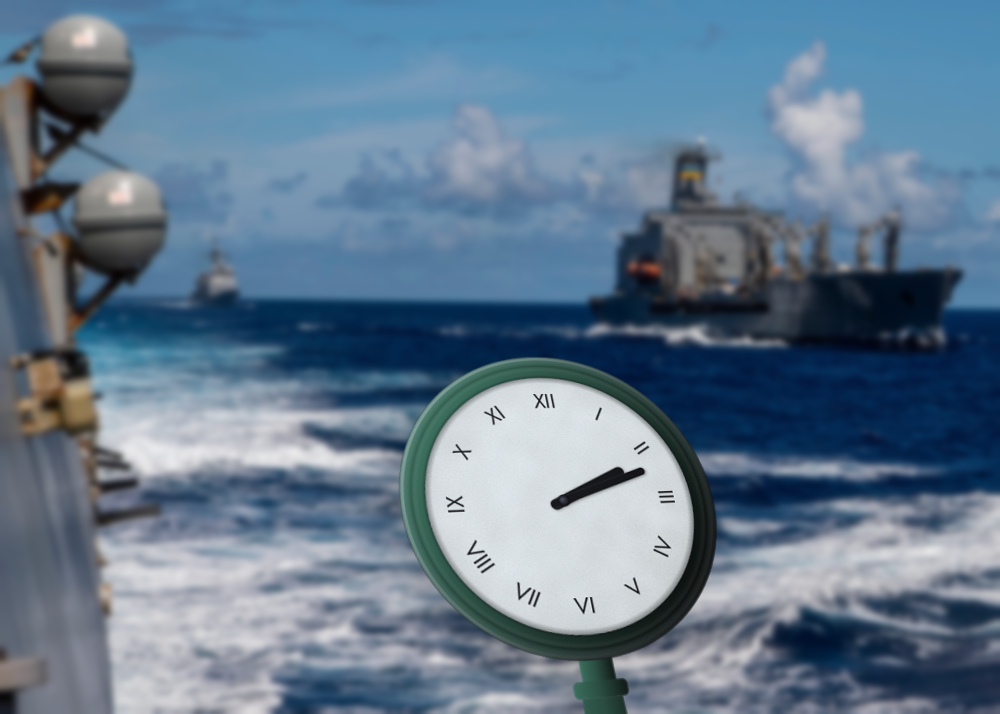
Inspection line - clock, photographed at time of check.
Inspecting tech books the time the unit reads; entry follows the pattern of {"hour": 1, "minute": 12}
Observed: {"hour": 2, "minute": 12}
